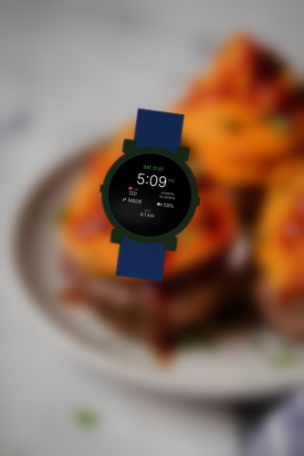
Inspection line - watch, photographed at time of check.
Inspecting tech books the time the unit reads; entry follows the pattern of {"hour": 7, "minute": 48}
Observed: {"hour": 5, "minute": 9}
